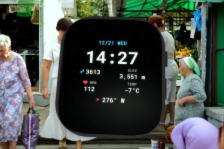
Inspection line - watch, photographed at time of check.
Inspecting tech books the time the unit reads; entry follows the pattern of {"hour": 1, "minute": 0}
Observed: {"hour": 14, "minute": 27}
